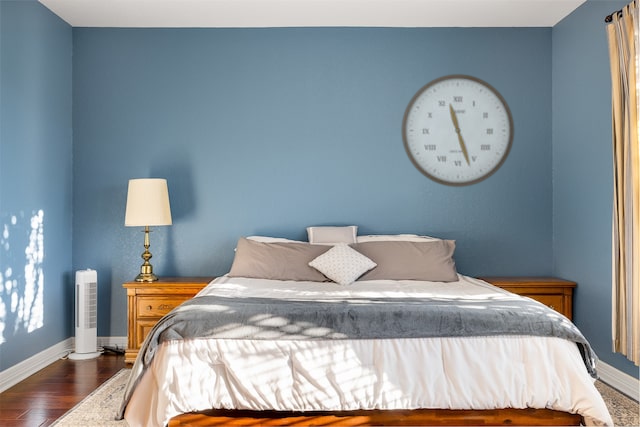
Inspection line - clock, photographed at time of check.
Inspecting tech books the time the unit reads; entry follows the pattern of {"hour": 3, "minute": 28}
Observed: {"hour": 11, "minute": 27}
